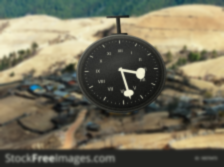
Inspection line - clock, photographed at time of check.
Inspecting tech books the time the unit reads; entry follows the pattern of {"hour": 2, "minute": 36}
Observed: {"hour": 3, "minute": 28}
